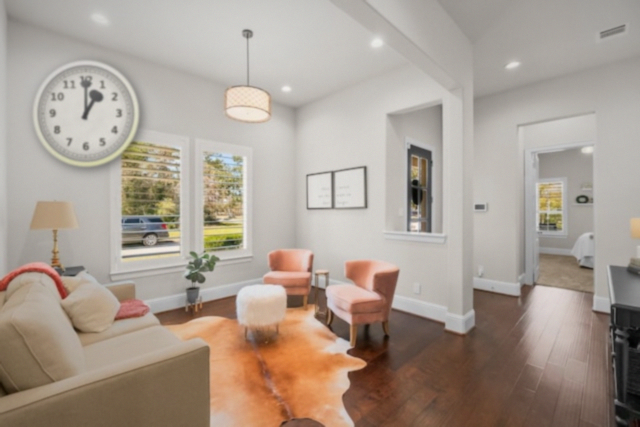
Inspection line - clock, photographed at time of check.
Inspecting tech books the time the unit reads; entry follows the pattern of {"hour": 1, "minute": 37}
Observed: {"hour": 1, "minute": 0}
